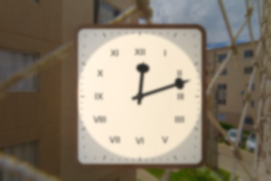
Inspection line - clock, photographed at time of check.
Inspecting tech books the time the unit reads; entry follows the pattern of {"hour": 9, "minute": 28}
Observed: {"hour": 12, "minute": 12}
